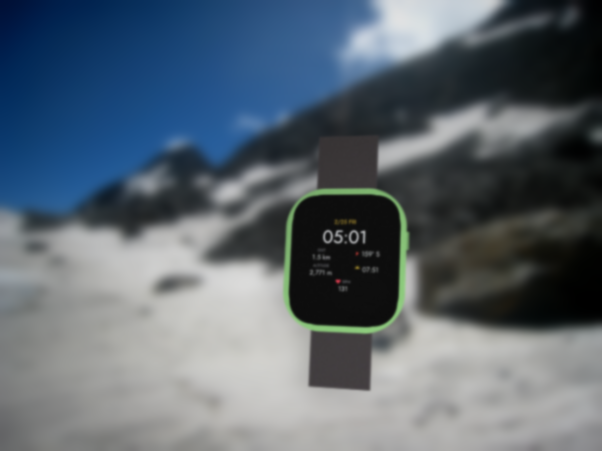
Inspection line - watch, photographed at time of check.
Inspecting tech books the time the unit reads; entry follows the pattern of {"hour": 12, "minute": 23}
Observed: {"hour": 5, "minute": 1}
